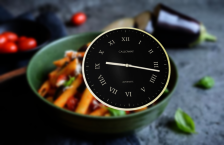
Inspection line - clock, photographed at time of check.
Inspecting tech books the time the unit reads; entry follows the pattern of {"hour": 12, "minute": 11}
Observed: {"hour": 9, "minute": 17}
